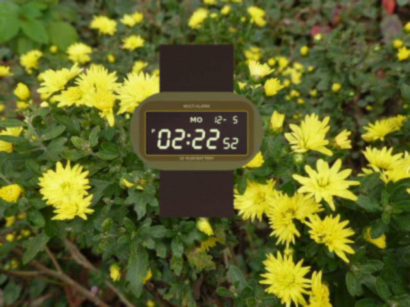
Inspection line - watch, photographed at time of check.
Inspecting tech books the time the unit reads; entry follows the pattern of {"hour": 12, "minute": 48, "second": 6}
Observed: {"hour": 2, "minute": 22, "second": 52}
